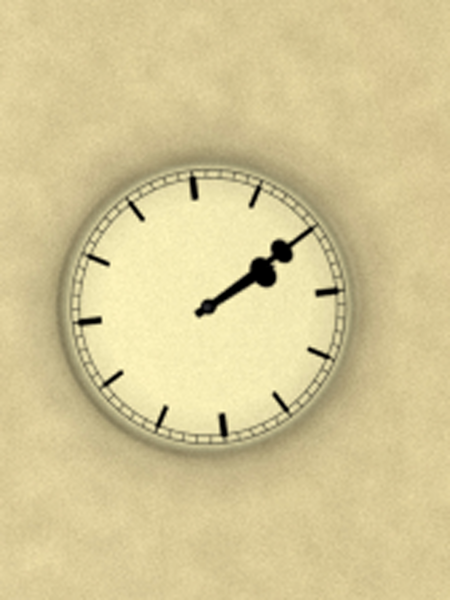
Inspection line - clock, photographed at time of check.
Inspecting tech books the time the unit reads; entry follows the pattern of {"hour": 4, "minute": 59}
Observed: {"hour": 2, "minute": 10}
